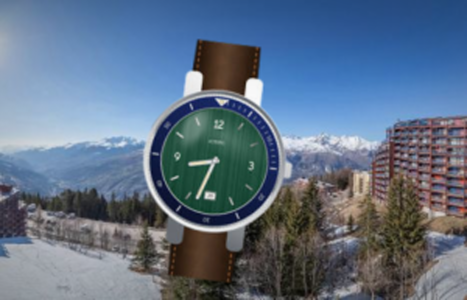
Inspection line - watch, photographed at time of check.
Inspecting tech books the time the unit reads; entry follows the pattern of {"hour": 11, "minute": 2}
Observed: {"hour": 8, "minute": 33}
